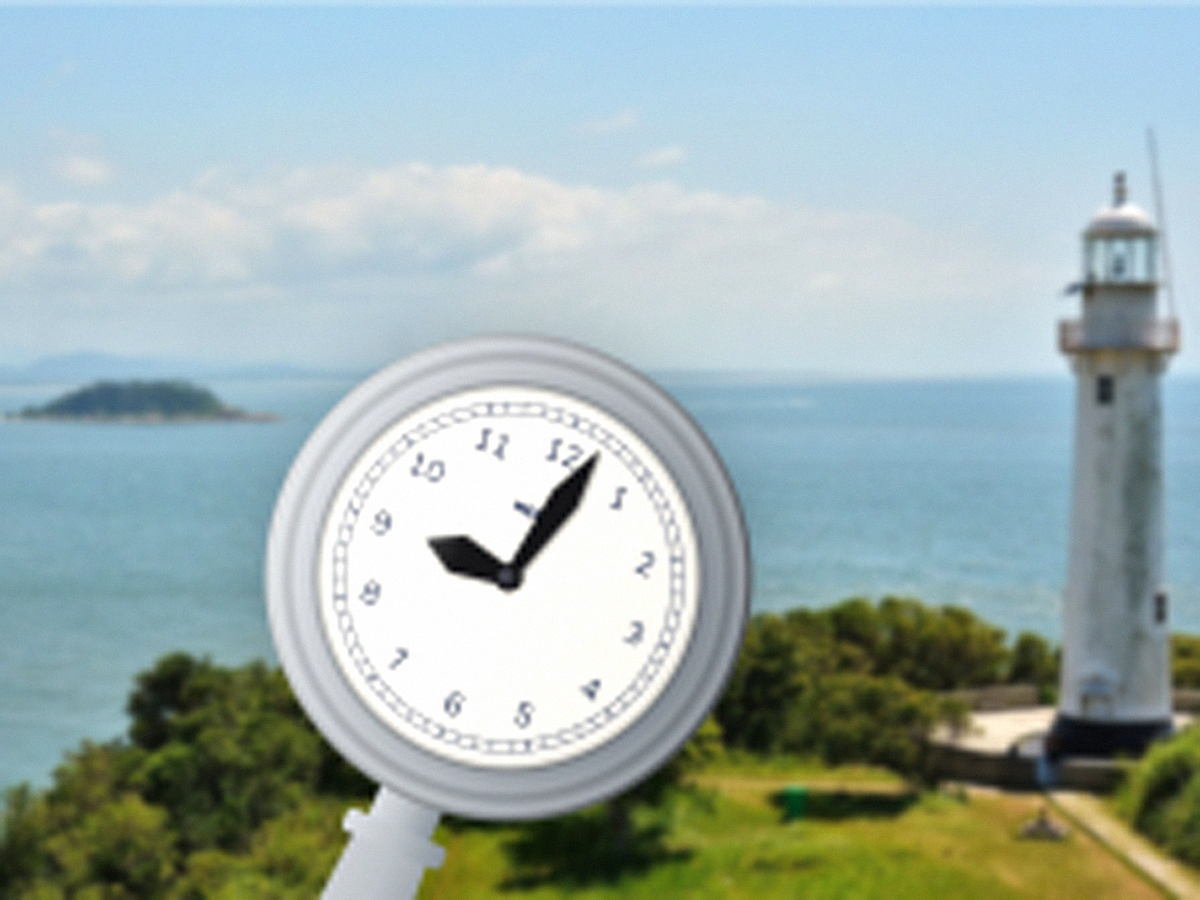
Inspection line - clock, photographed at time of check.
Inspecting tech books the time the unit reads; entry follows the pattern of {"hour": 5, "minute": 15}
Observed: {"hour": 9, "minute": 2}
